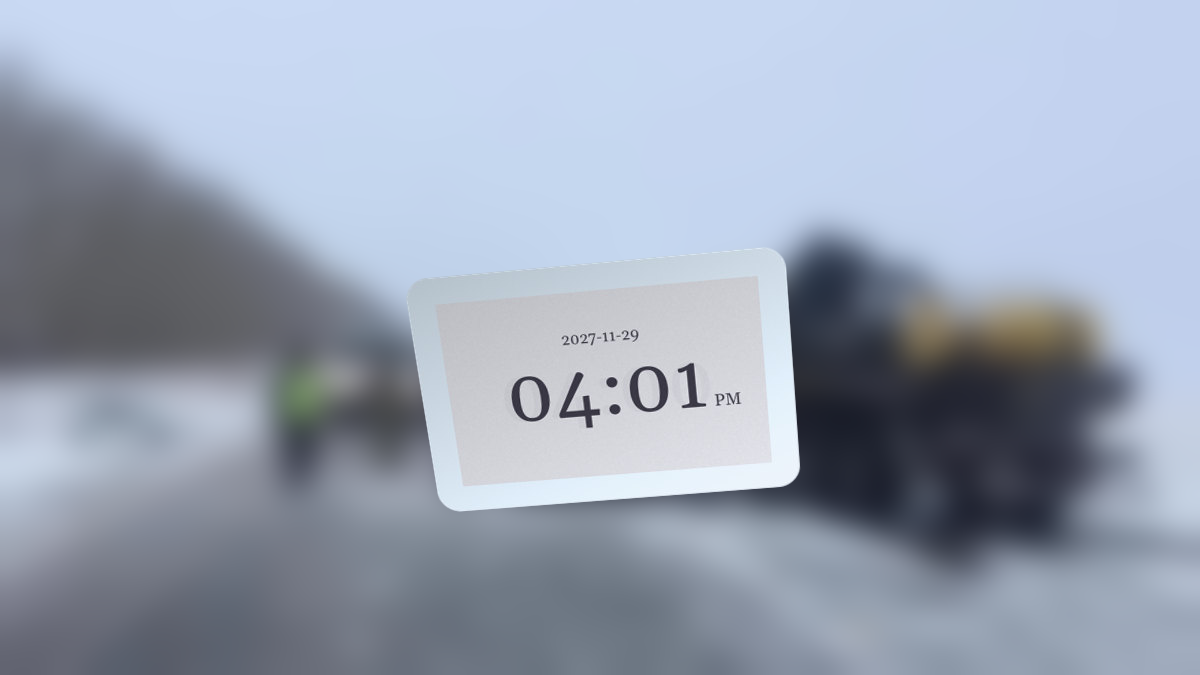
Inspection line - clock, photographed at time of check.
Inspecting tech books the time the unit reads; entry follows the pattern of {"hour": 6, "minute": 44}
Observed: {"hour": 4, "minute": 1}
